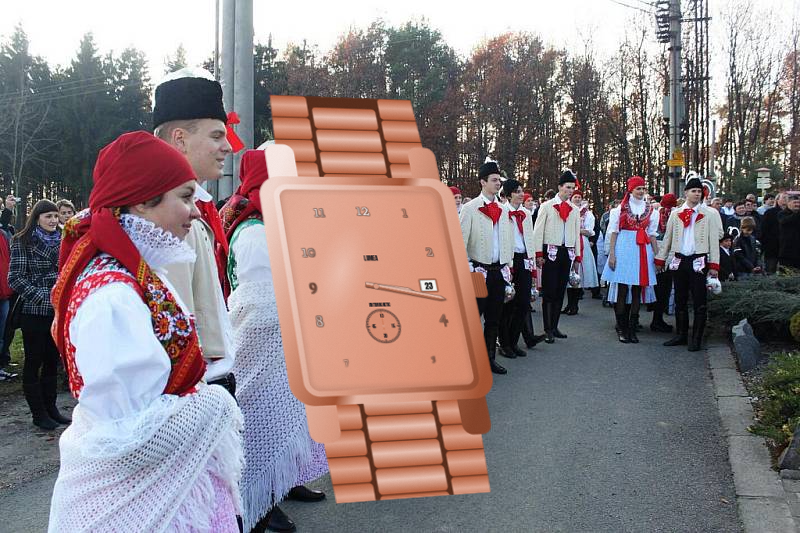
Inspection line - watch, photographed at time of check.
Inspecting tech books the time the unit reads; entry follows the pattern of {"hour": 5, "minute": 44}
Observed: {"hour": 3, "minute": 17}
